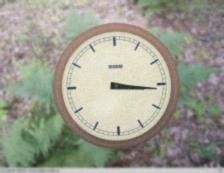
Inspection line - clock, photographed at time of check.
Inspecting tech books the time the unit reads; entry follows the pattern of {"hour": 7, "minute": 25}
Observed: {"hour": 3, "minute": 16}
